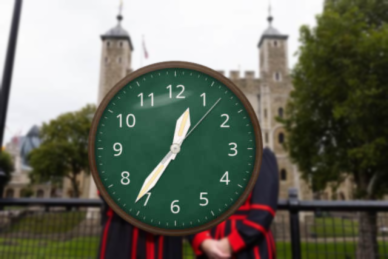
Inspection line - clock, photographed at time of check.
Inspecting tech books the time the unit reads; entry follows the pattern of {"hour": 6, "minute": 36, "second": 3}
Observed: {"hour": 12, "minute": 36, "second": 7}
